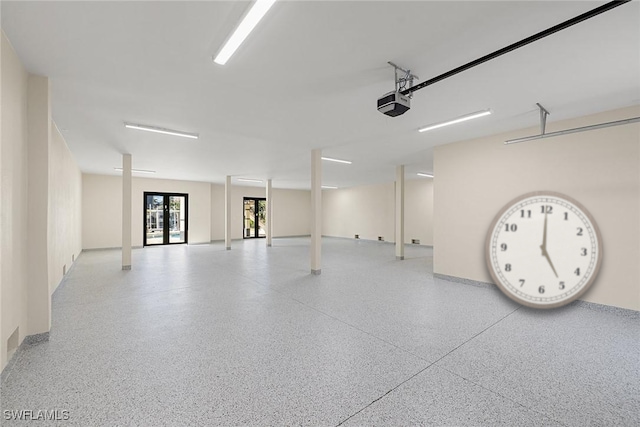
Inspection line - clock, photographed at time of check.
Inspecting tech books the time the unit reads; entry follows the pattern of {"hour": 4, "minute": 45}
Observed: {"hour": 5, "minute": 0}
